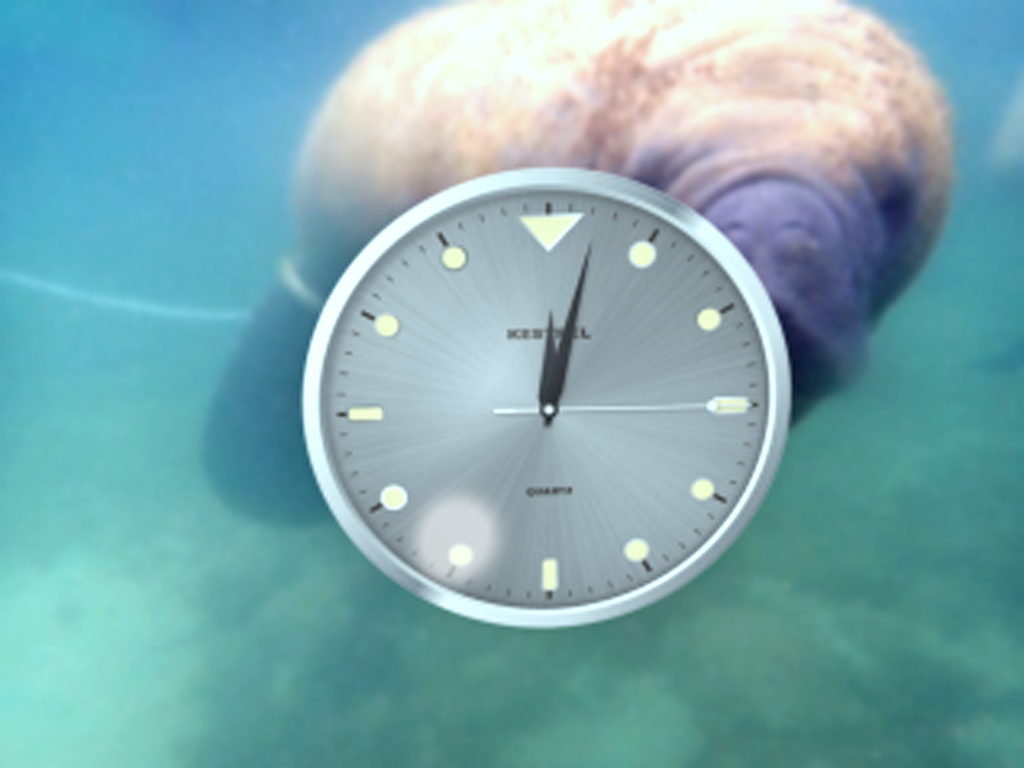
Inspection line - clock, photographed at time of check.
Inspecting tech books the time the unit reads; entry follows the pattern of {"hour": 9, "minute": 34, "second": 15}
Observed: {"hour": 12, "minute": 2, "second": 15}
